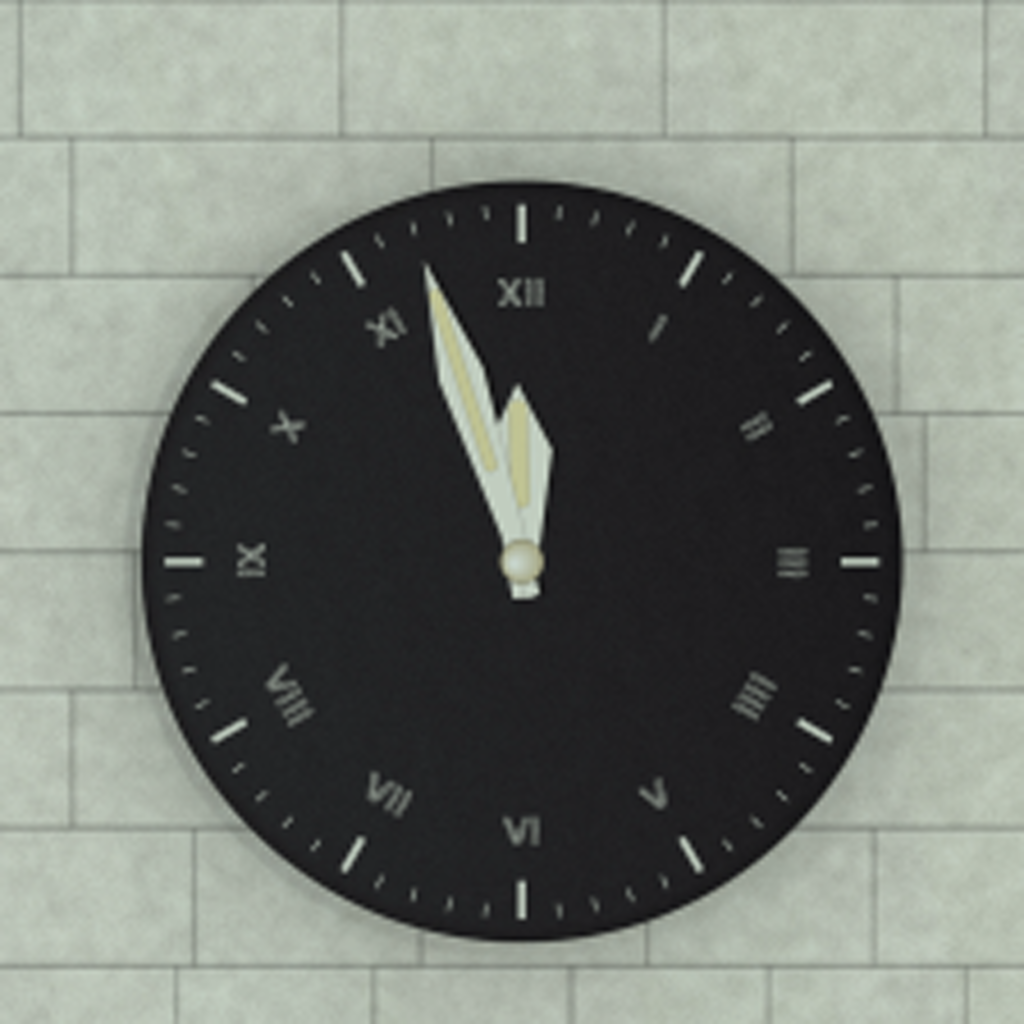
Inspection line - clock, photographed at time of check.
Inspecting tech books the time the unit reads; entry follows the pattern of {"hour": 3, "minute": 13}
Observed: {"hour": 11, "minute": 57}
